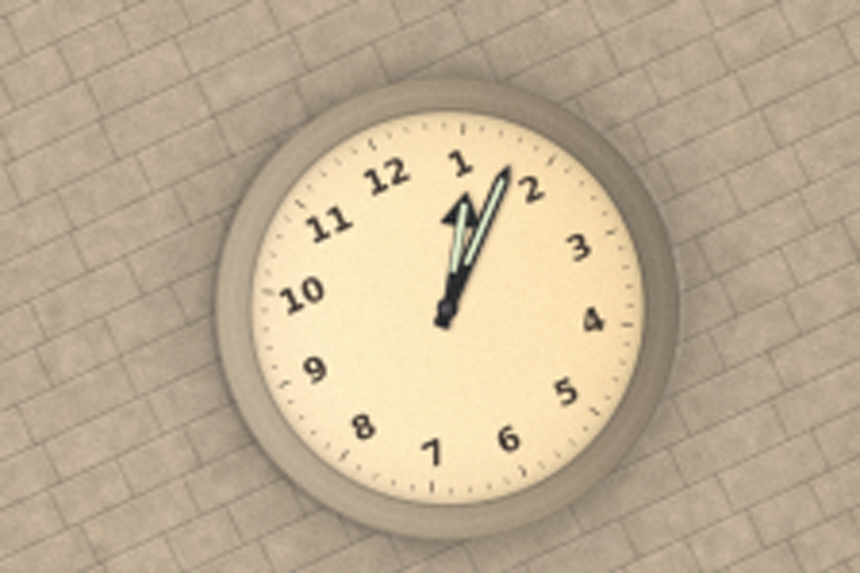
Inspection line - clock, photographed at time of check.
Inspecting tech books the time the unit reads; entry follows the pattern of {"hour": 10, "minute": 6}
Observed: {"hour": 1, "minute": 8}
